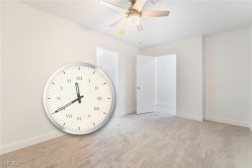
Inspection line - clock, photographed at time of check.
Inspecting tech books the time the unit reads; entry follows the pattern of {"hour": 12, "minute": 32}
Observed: {"hour": 11, "minute": 40}
